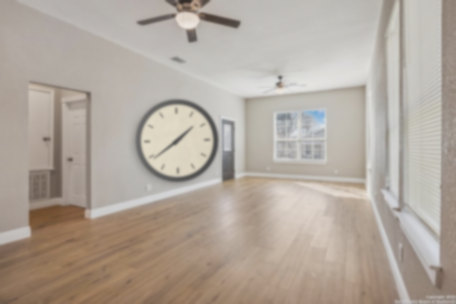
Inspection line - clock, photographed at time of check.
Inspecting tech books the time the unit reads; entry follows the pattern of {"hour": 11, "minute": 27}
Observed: {"hour": 1, "minute": 39}
